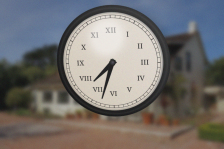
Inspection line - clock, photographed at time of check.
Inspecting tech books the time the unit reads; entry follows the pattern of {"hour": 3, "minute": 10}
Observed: {"hour": 7, "minute": 33}
